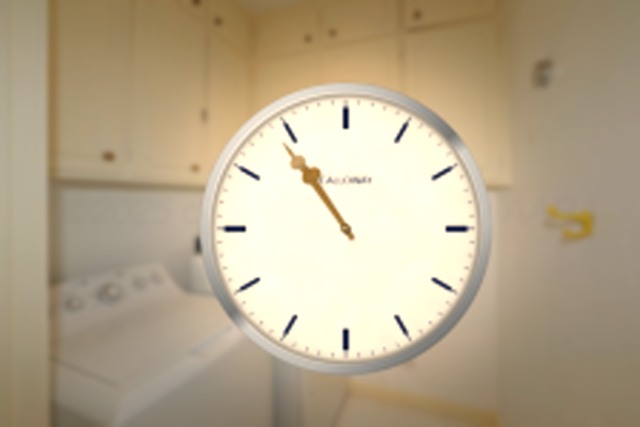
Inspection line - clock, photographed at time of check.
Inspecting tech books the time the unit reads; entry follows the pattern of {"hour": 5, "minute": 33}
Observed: {"hour": 10, "minute": 54}
